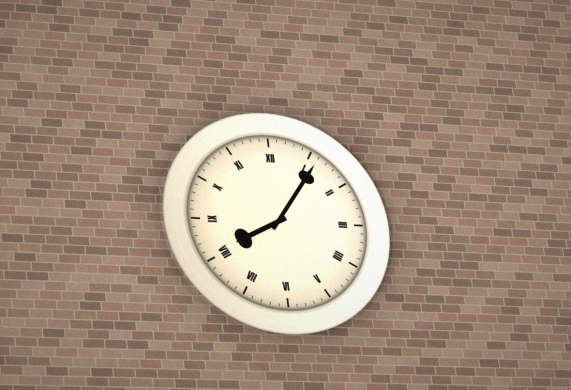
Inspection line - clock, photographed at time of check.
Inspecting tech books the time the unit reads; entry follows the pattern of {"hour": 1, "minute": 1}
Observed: {"hour": 8, "minute": 6}
